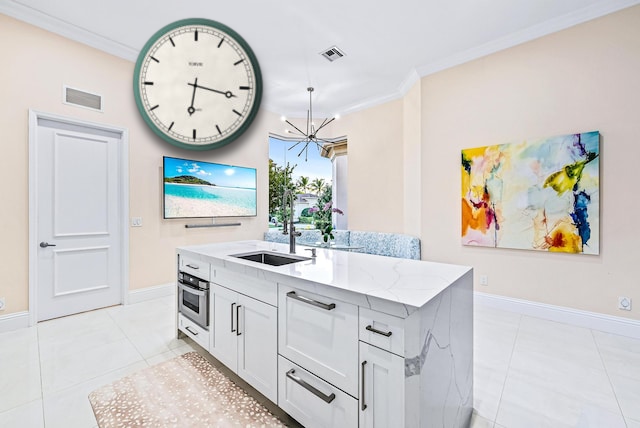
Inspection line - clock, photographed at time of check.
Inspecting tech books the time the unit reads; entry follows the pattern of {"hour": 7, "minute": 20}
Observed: {"hour": 6, "minute": 17}
